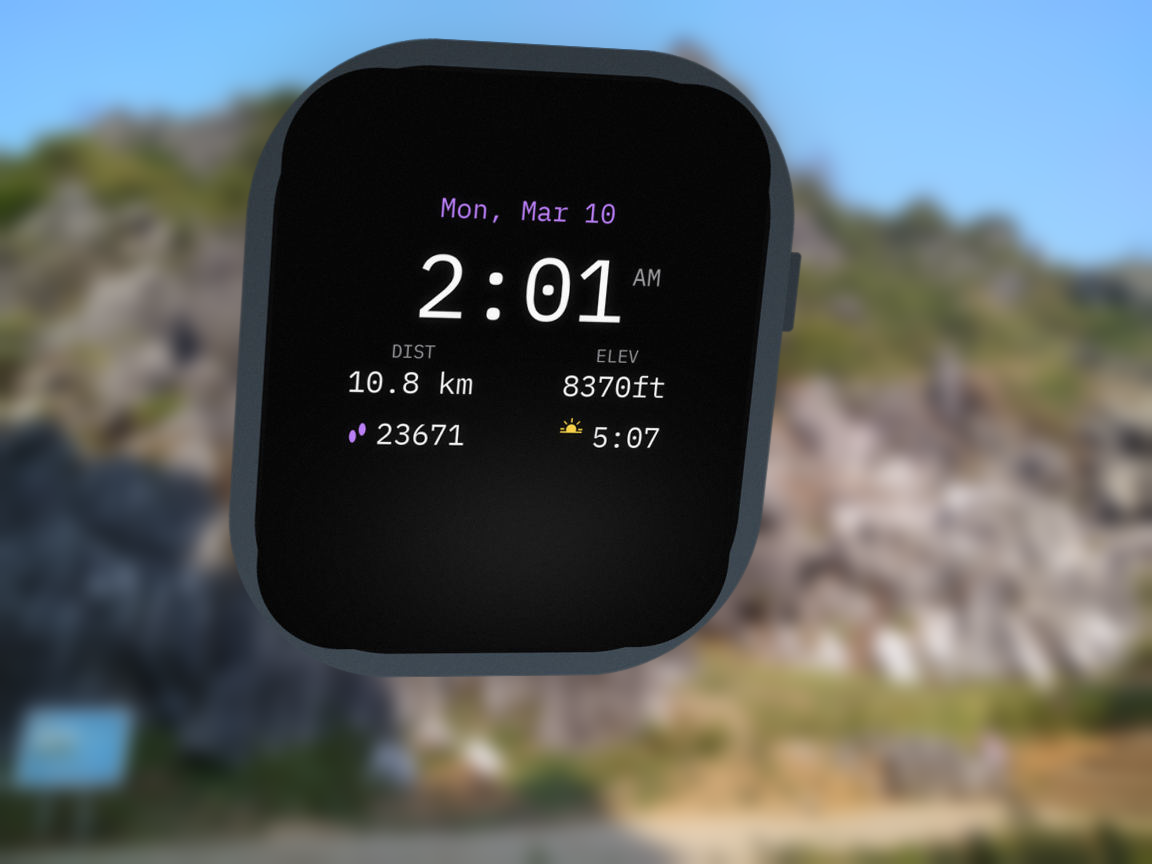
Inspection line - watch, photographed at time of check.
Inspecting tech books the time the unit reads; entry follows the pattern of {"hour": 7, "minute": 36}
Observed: {"hour": 2, "minute": 1}
